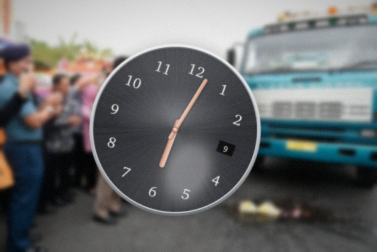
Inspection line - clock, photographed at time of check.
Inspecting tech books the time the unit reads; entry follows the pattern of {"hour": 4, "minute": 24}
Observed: {"hour": 6, "minute": 2}
